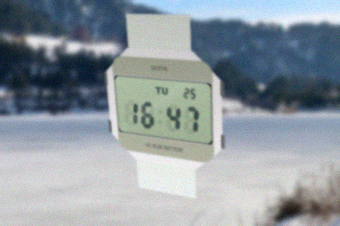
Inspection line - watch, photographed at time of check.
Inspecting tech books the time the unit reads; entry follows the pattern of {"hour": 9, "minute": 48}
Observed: {"hour": 16, "minute": 47}
